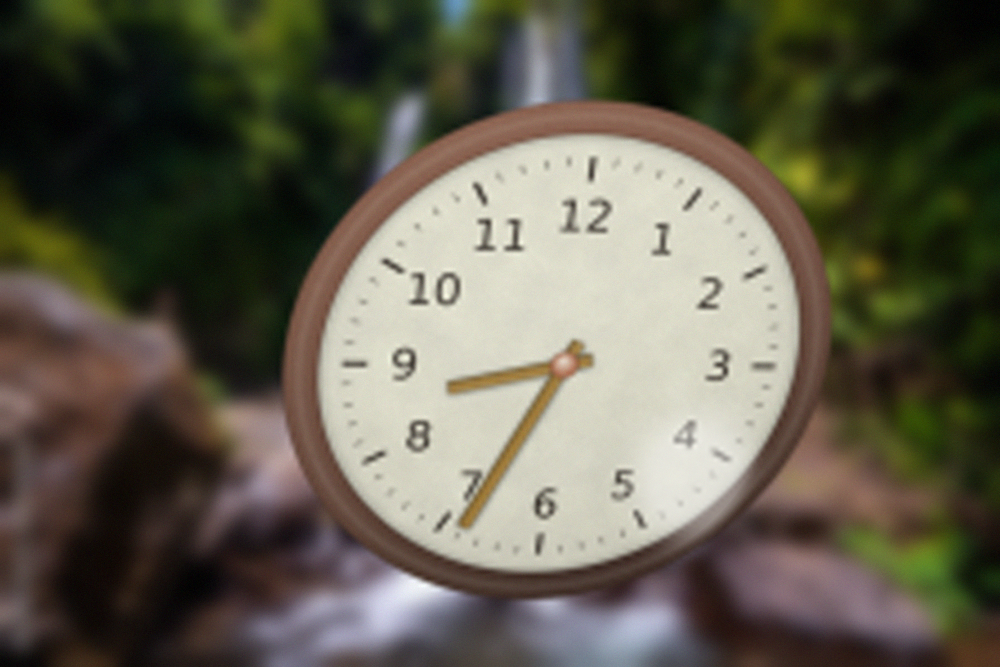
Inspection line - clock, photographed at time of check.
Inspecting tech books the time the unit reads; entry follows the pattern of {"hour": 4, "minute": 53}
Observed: {"hour": 8, "minute": 34}
